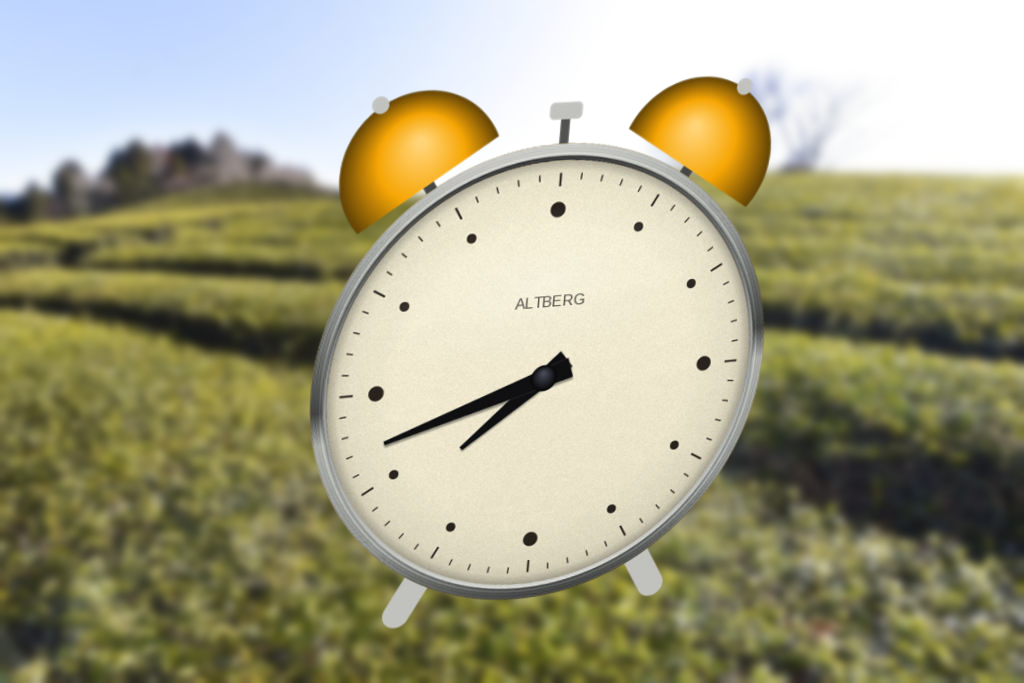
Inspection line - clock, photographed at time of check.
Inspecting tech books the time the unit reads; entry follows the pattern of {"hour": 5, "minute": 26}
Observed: {"hour": 7, "minute": 42}
